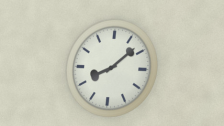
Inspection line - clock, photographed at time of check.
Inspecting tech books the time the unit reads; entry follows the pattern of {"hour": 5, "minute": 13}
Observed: {"hour": 8, "minute": 8}
